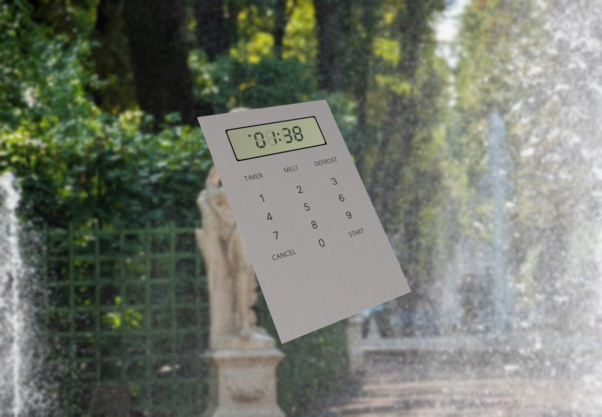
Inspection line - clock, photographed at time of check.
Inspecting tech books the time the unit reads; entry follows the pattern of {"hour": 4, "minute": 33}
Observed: {"hour": 1, "minute": 38}
